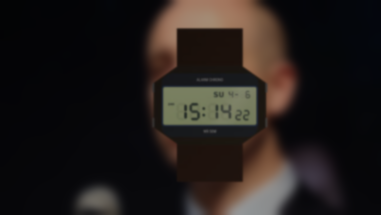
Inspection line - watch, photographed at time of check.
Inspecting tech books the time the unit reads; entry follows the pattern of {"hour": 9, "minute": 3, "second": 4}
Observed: {"hour": 15, "minute": 14, "second": 22}
